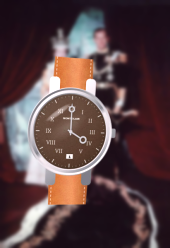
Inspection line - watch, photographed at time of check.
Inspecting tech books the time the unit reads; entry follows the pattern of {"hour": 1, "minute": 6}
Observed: {"hour": 4, "minute": 0}
